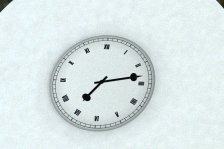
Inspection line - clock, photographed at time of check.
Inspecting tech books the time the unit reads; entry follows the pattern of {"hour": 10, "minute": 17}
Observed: {"hour": 7, "minute": 13}
